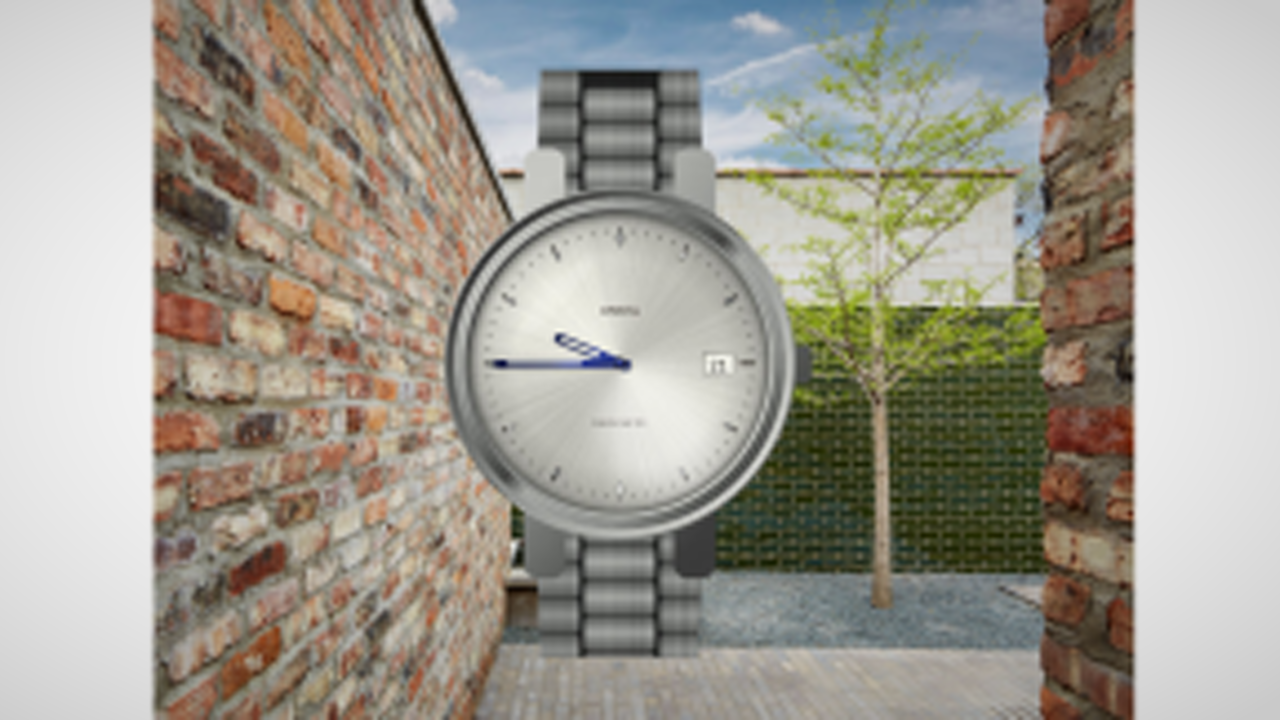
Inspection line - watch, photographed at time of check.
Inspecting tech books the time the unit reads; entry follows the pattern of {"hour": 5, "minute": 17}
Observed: {"hour": 9, "minute": 45}
